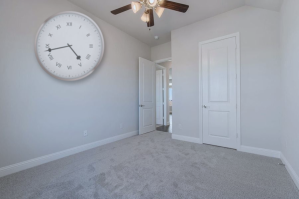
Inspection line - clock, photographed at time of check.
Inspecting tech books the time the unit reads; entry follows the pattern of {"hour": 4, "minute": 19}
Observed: {"hour": 4, "minute": 43}
